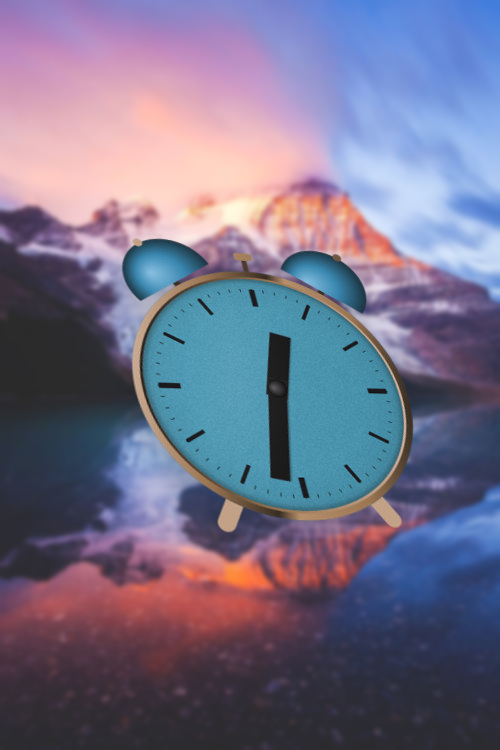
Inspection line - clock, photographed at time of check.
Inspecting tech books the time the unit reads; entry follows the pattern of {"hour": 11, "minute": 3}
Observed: {"hour": 12, "minute": 32}
